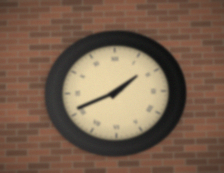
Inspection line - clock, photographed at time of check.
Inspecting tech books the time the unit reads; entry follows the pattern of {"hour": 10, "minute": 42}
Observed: {"hour": 1, "minute": 41}
